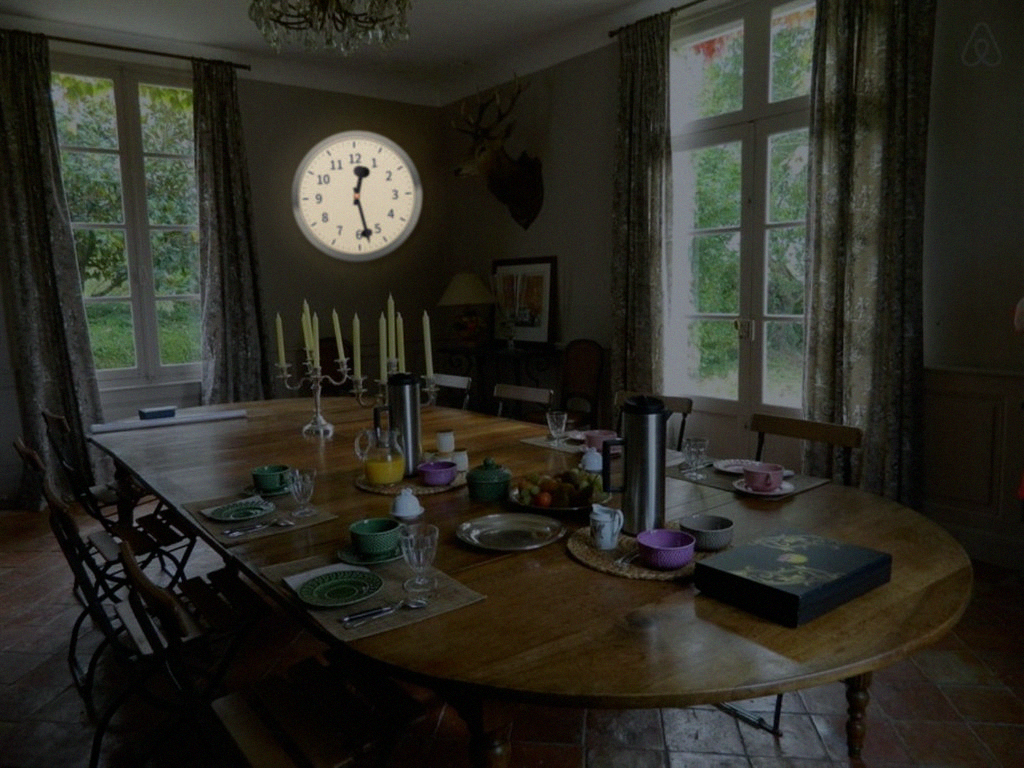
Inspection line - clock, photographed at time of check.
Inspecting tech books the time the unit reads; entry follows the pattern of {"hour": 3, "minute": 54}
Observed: {"hour": 12, "minute": 28}
